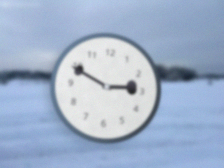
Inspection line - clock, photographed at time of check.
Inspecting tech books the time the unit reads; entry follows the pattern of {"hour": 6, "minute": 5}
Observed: {"hour": 2, "minute": 49}
